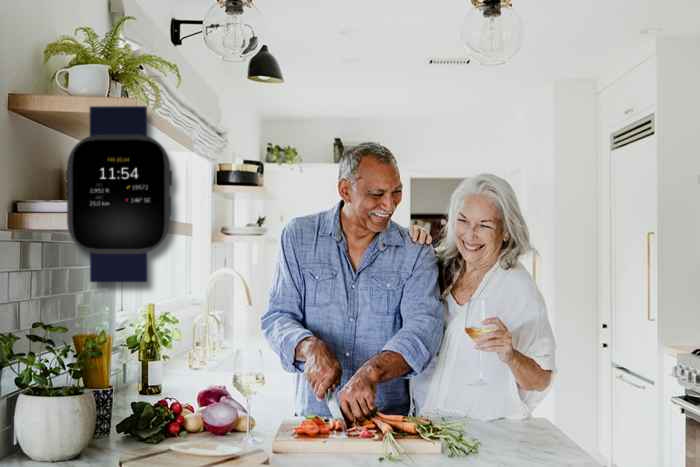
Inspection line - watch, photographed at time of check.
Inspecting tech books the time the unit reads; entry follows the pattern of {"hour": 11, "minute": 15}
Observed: {"hour": 11, "minute": 54}
